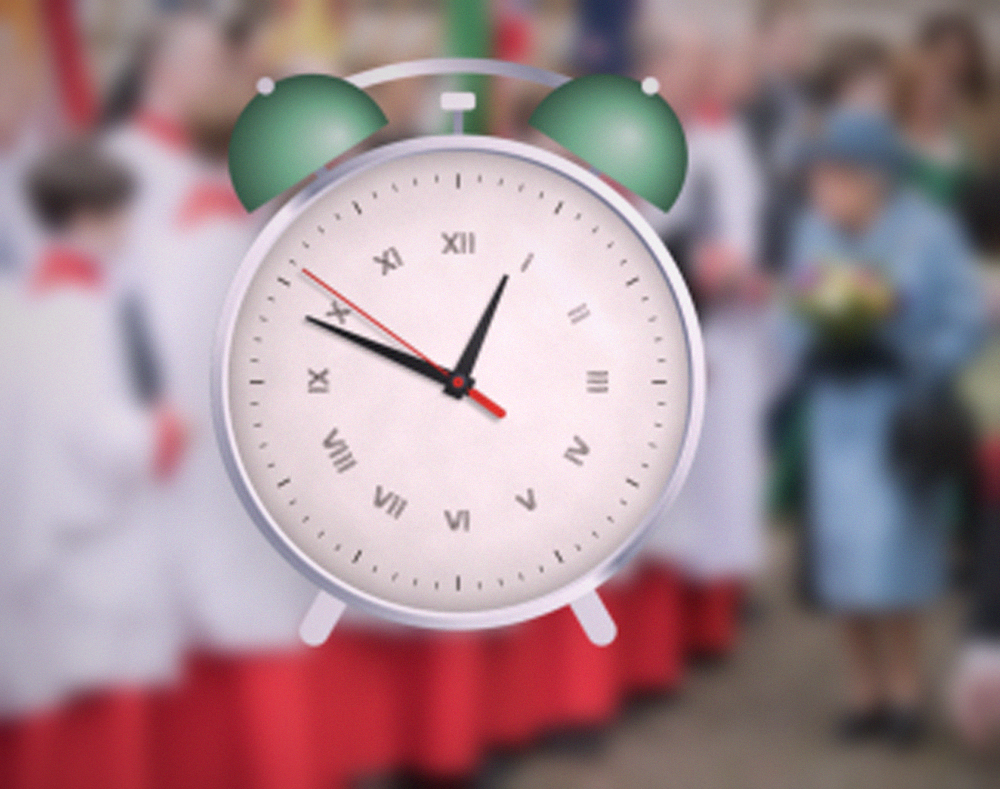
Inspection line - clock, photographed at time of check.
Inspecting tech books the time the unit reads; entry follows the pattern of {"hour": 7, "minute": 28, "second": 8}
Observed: {"hour": 12, "minute": 48, "second": 51}
